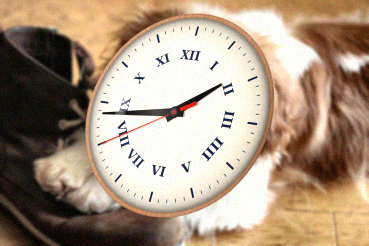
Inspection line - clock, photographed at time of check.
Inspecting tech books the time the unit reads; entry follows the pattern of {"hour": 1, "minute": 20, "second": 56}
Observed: {"hour": 1, "minute": 43, "second": 40}
